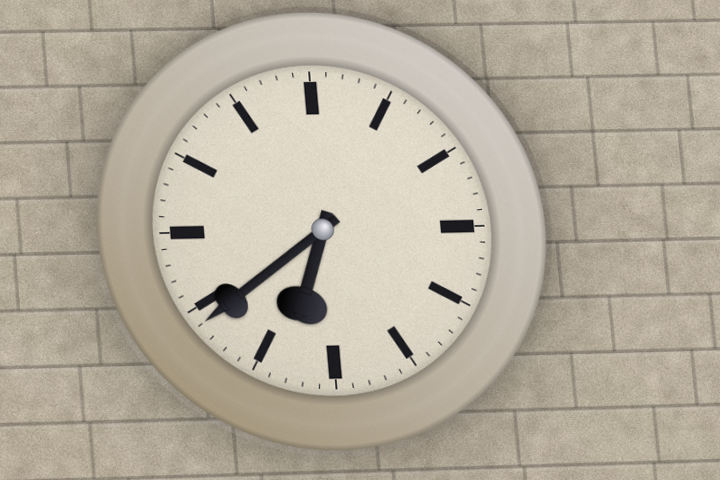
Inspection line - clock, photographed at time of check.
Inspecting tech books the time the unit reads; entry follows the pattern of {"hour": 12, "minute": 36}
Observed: {"hour": 6, "minute": 39}
